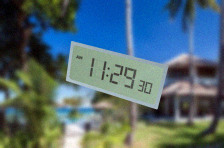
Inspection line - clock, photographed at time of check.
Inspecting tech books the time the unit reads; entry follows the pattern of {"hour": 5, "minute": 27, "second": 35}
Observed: {"hour": 11, "minute": 29, "second": 30}
